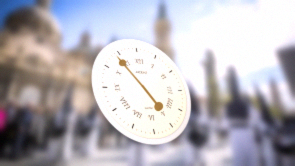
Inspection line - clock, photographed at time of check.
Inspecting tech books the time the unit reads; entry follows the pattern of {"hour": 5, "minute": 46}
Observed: {"hour": 4, "minute": 54}
